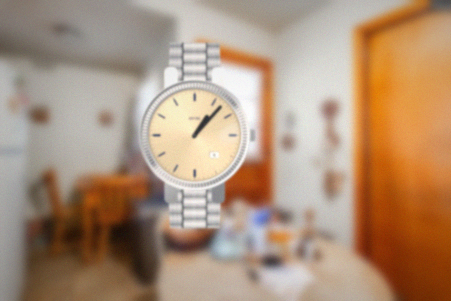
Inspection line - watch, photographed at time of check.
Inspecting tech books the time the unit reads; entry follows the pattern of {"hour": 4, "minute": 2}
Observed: {"hour": 1, "minute": 7}
